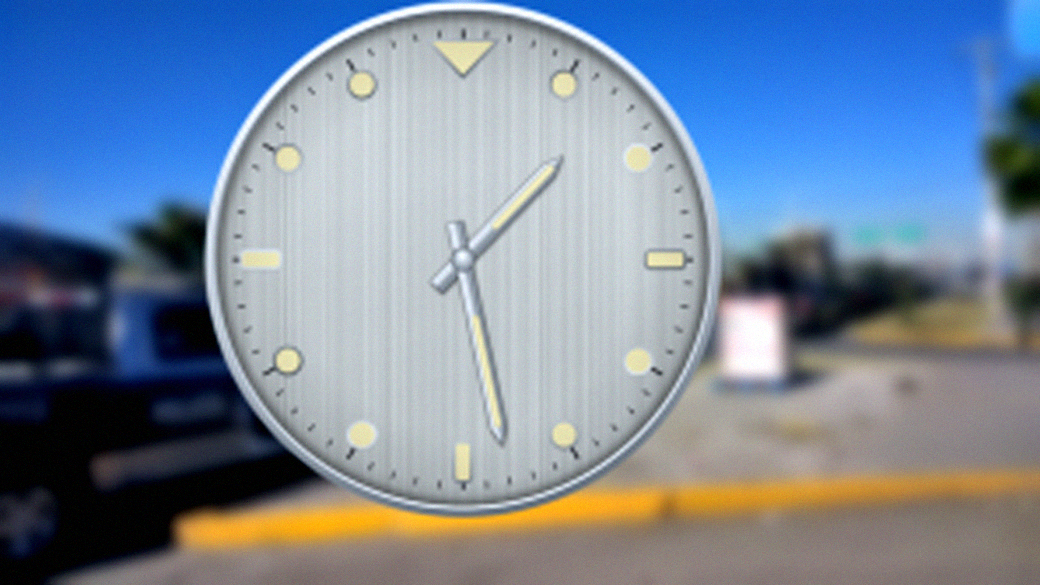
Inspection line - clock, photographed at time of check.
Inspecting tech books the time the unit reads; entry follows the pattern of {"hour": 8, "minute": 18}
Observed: {"hour": 1, "minute": 28}
